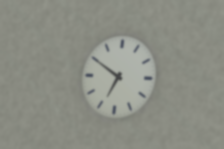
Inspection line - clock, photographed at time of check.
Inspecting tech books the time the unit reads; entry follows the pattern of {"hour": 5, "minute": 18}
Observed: {"hour": 6, "minute": 50}
